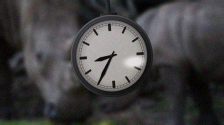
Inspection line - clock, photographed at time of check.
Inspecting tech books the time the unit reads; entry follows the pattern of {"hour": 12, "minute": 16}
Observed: {"hour": 8, "minute": 35}
